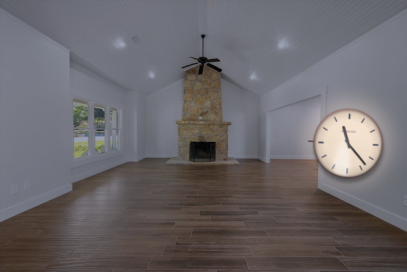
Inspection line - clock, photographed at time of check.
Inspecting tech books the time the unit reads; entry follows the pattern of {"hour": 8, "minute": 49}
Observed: {"hour": 11, "minute": 23}
